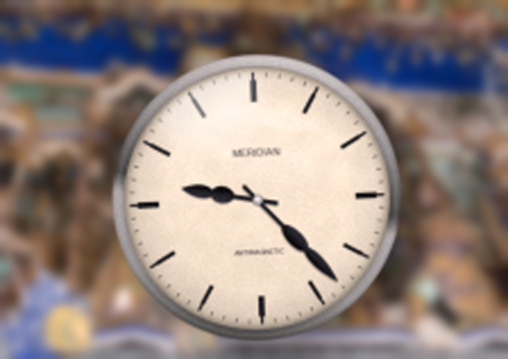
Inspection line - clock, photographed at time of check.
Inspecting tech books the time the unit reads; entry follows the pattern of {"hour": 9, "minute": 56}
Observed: {"hour": 9, "minute": 23}
